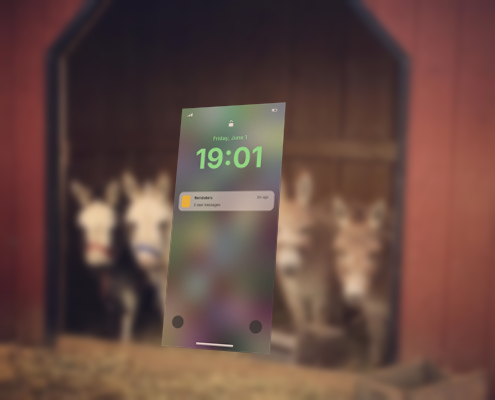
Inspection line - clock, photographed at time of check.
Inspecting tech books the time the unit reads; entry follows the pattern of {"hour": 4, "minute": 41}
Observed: {"hour": 19, "minute": 1}
